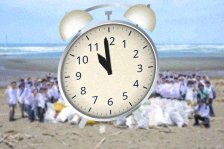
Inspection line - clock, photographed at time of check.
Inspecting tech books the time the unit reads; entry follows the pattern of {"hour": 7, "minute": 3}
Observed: {"hour": 10, "minute": 59}
